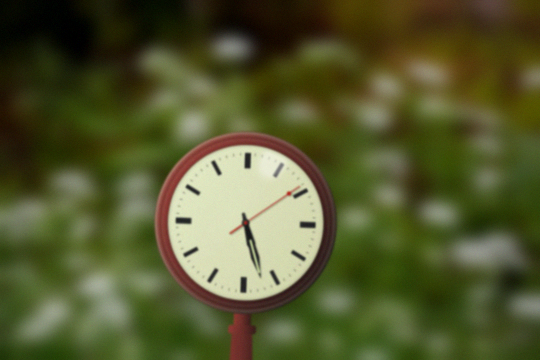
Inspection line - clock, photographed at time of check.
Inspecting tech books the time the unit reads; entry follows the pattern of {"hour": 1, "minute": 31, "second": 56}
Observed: {"hour": 5, "minute": 27, "second": 9}
